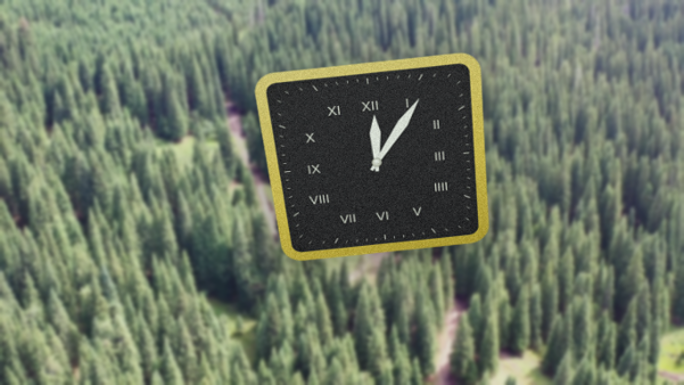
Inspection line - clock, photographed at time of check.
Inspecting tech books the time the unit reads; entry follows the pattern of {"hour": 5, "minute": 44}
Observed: {"hour": 12, "minute": 6}
